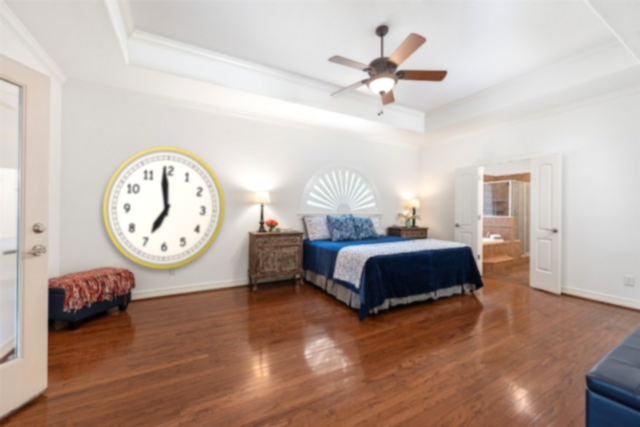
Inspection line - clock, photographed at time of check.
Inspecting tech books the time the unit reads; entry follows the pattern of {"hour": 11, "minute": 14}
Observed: {"hour": 6, "minute": 59}
